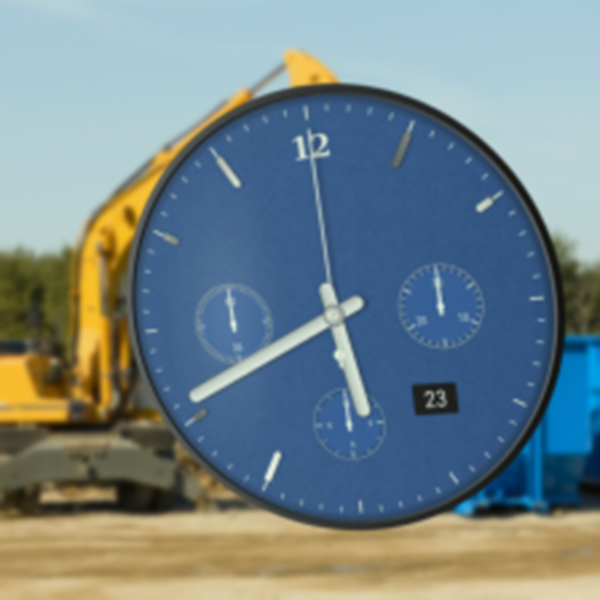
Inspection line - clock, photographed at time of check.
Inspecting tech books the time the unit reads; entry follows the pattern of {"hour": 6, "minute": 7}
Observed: {"hour": 5, "minute": 41}
